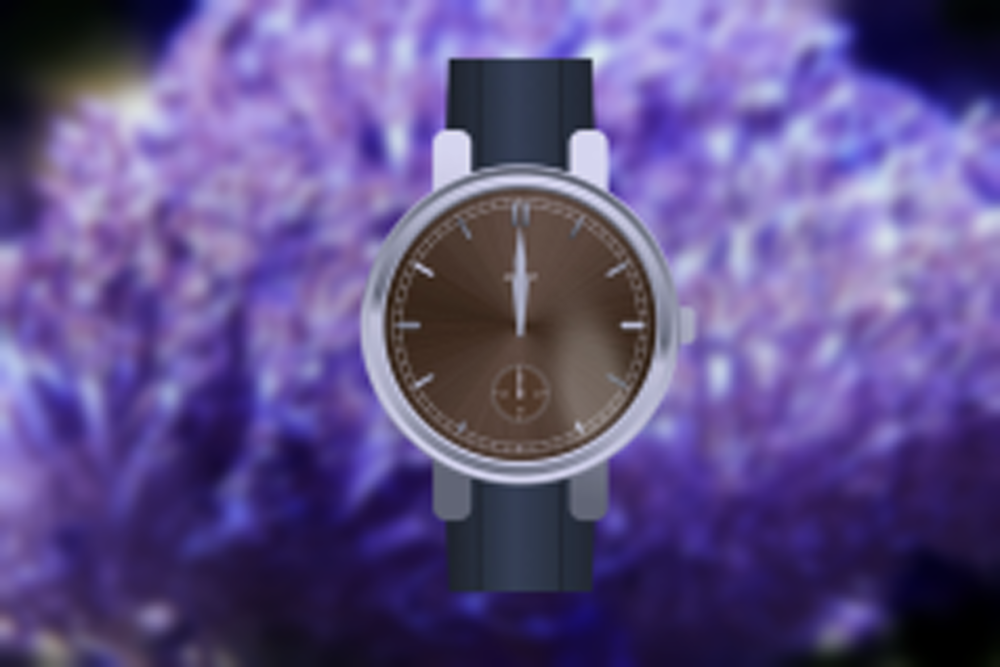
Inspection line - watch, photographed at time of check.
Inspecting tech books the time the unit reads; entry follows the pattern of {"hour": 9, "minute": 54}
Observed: {"hour": 12, "minute": 0}
